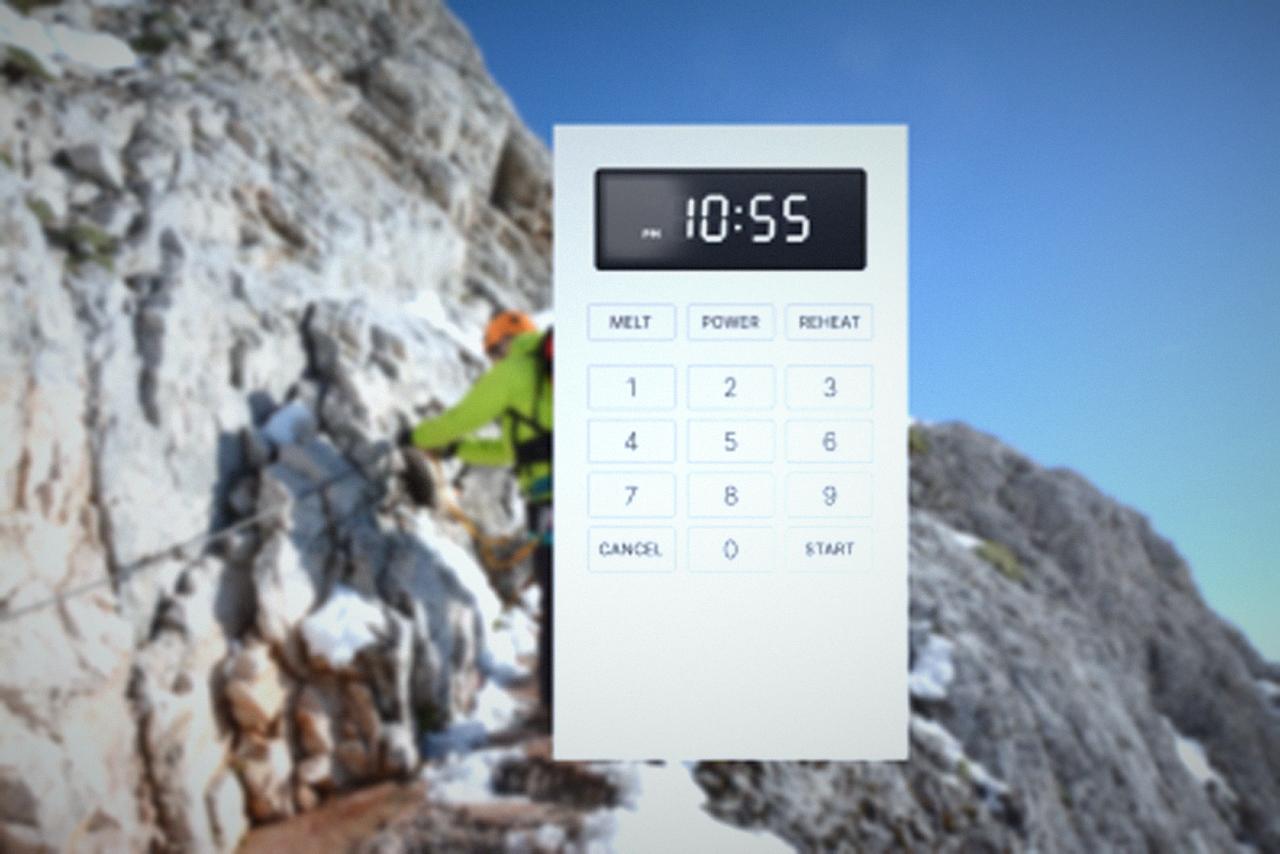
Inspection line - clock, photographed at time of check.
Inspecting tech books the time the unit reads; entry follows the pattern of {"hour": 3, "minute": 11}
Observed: {"hour": 10, "minute": 55}
